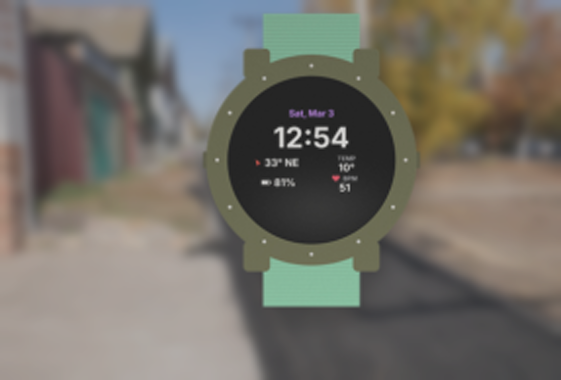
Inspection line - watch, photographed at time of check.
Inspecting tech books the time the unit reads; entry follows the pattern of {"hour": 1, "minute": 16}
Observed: {"hour": 12, "minute": 54}
